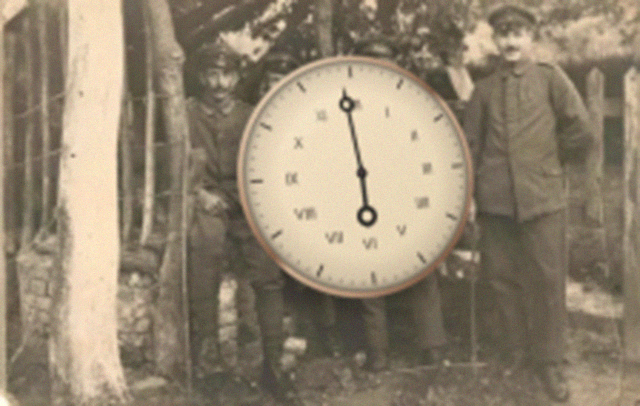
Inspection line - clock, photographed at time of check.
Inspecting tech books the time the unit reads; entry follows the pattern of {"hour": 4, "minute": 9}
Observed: {"hour": 5, "minute": 59}
